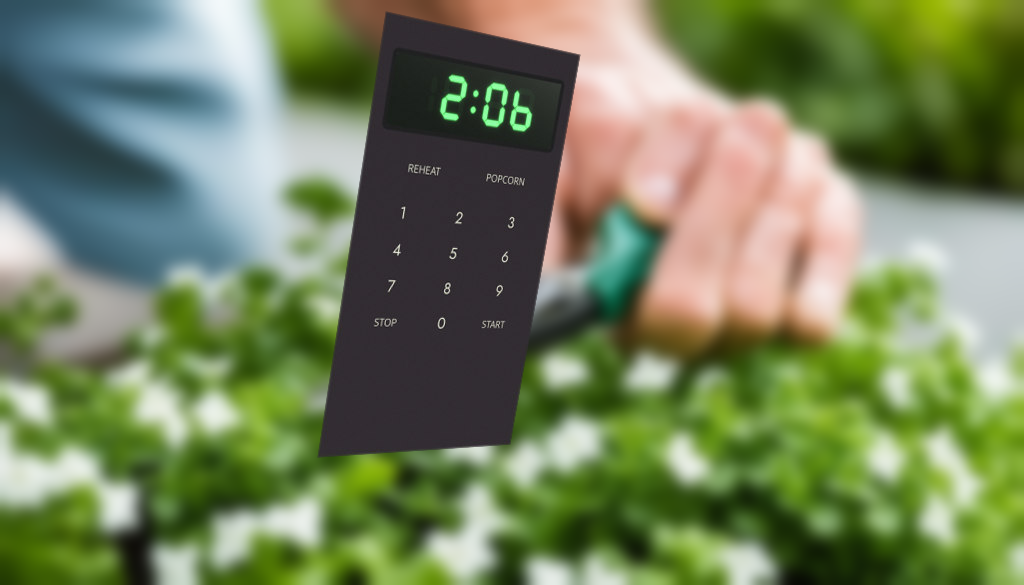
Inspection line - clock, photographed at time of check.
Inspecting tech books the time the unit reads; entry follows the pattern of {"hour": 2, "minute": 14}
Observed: {"hour": 2, "minute": 6}
